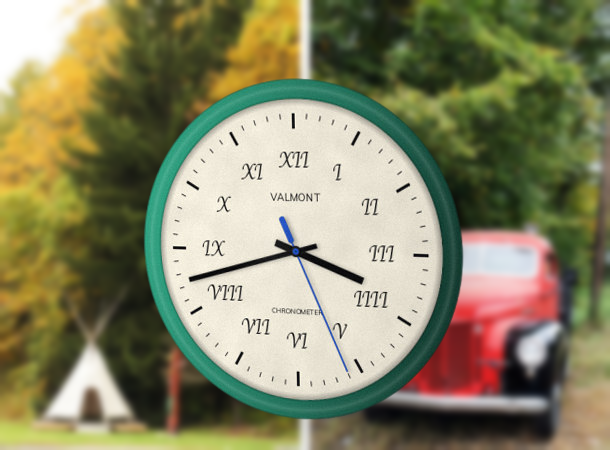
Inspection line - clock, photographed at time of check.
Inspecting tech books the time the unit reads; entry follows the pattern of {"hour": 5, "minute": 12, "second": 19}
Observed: {"hour": 3, "minute": 42, "second": 26}
